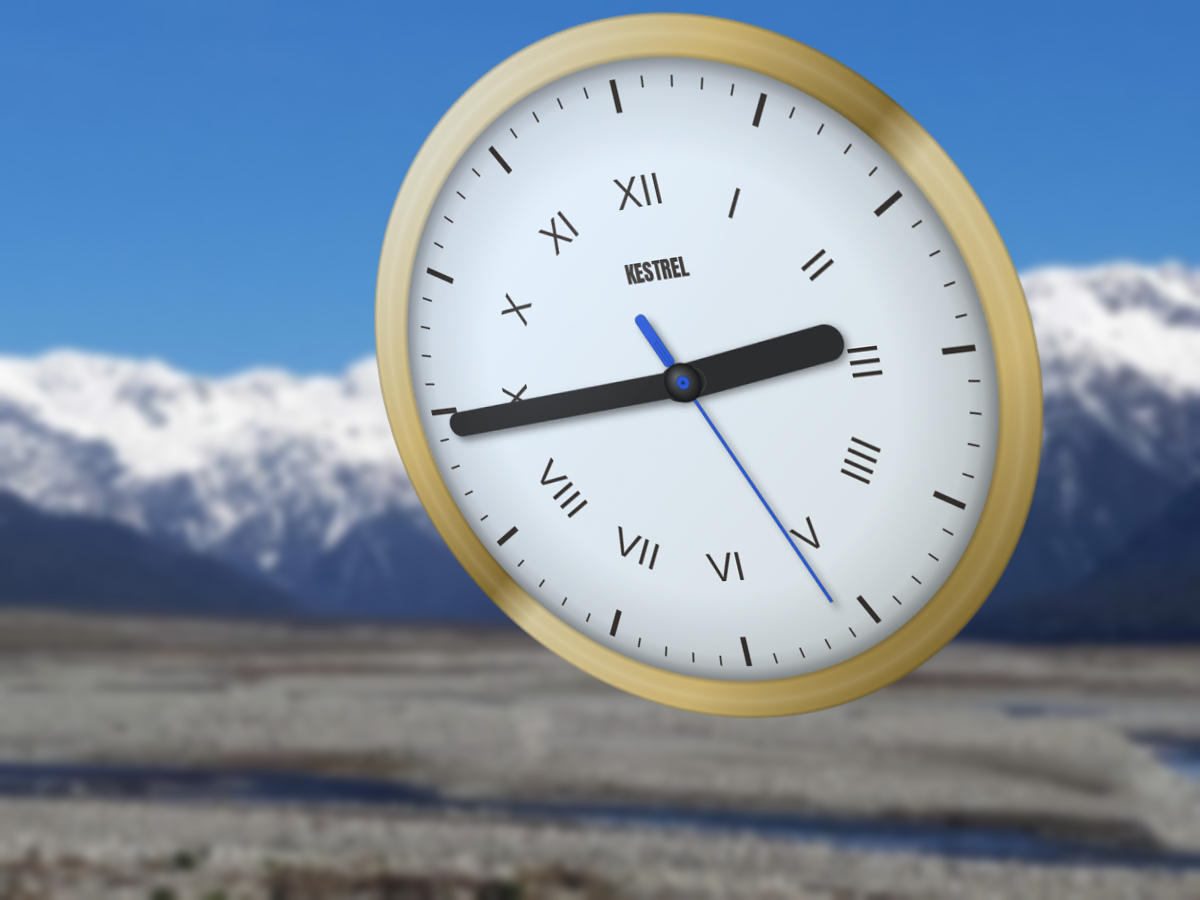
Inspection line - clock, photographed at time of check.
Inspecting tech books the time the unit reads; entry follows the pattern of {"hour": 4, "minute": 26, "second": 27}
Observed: {"hour": 2, "minute": 44, "second": 26}
